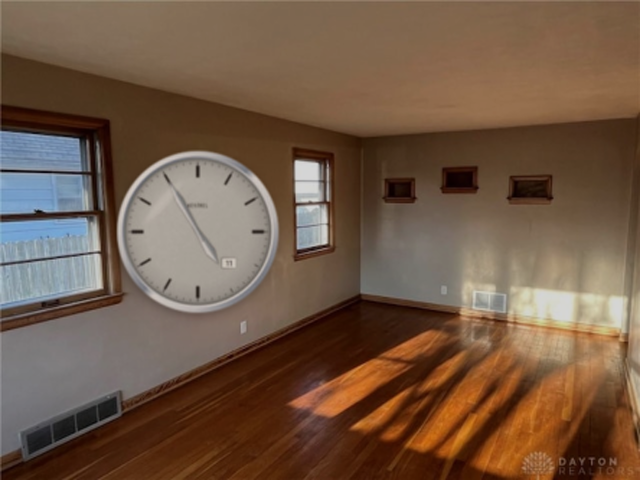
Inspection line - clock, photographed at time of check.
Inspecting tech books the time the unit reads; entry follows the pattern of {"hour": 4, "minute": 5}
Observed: {"hour": 4, "minute": 55}
